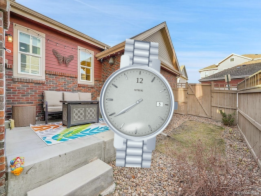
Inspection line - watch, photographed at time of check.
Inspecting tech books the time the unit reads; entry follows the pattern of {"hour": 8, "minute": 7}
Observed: {"hour": 7, "minute": 39}
